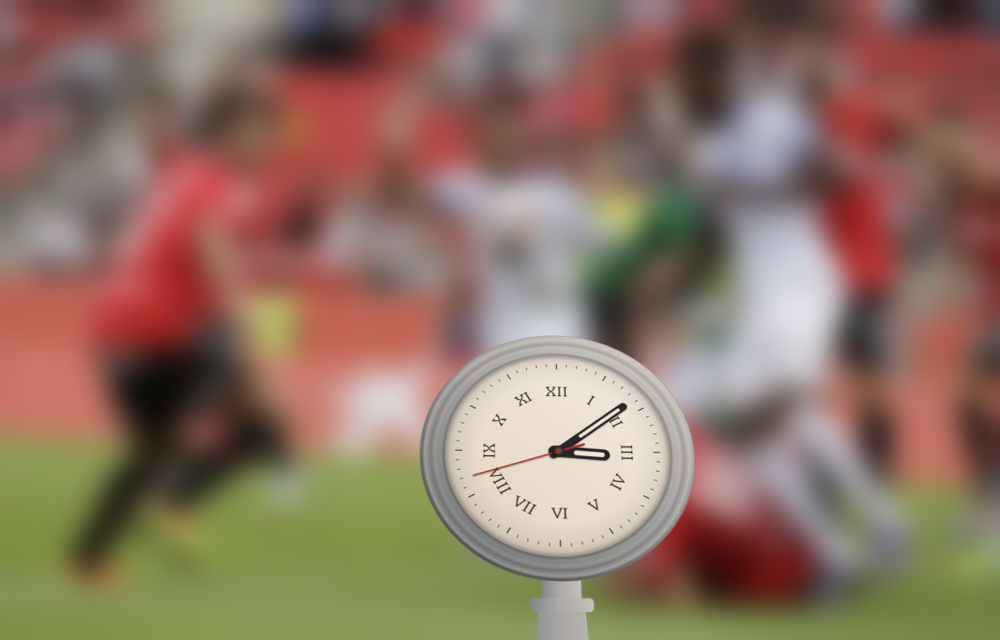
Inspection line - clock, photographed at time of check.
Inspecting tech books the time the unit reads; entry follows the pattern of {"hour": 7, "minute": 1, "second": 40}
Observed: {"hour": 3, "minute": 8, "second": 42}
